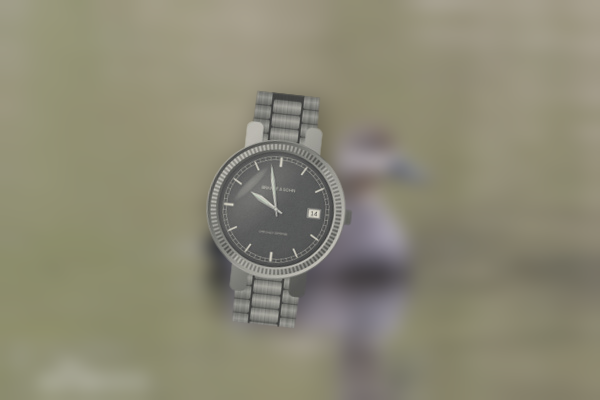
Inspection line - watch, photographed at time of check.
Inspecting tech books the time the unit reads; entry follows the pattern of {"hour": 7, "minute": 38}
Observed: {"hour": 9, "minute": 58}
